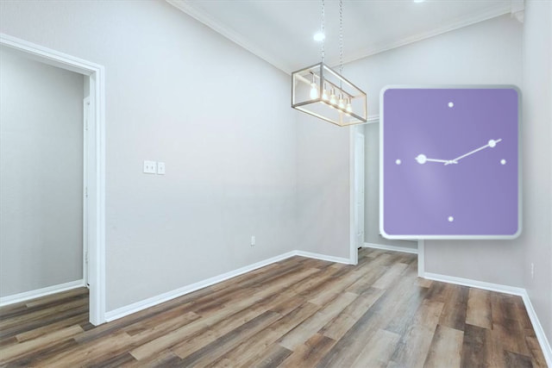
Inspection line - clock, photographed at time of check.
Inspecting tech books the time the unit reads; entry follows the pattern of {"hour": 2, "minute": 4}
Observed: {"hour": 9, "minute": 11}
